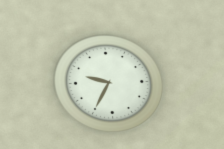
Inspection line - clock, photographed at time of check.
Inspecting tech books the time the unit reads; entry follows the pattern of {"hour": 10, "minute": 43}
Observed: {"hour": 9, "minute": 35}
